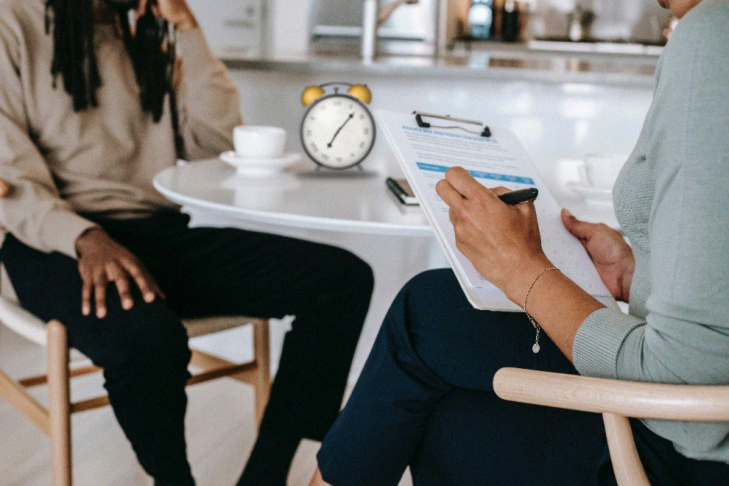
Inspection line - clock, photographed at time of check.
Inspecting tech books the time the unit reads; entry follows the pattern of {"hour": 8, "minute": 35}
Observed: {"hour": 7, "minute": 7}
